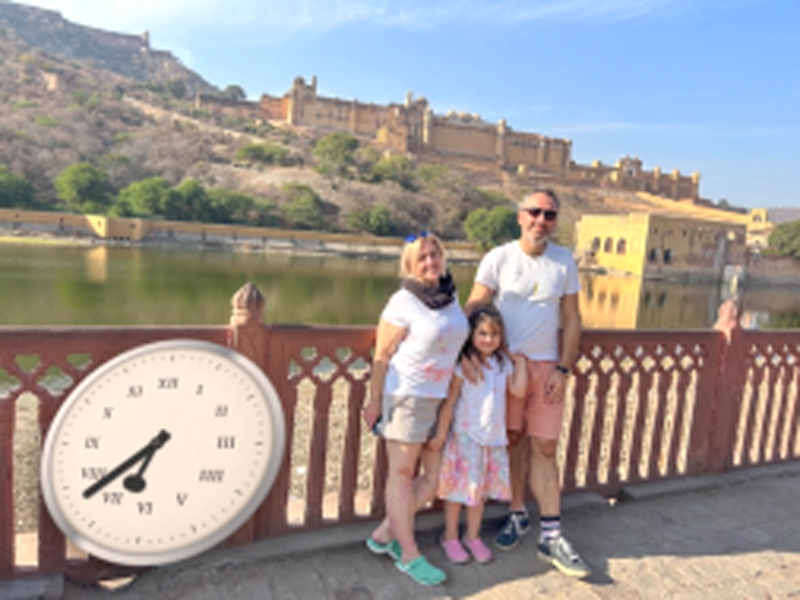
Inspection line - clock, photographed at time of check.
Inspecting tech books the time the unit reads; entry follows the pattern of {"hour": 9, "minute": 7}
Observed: {"hour": 6, "minute": 38}
